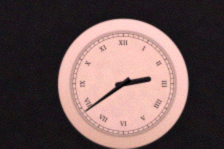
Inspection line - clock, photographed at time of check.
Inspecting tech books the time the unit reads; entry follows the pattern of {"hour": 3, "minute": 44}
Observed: {"hour": 2, "minute": 39}
